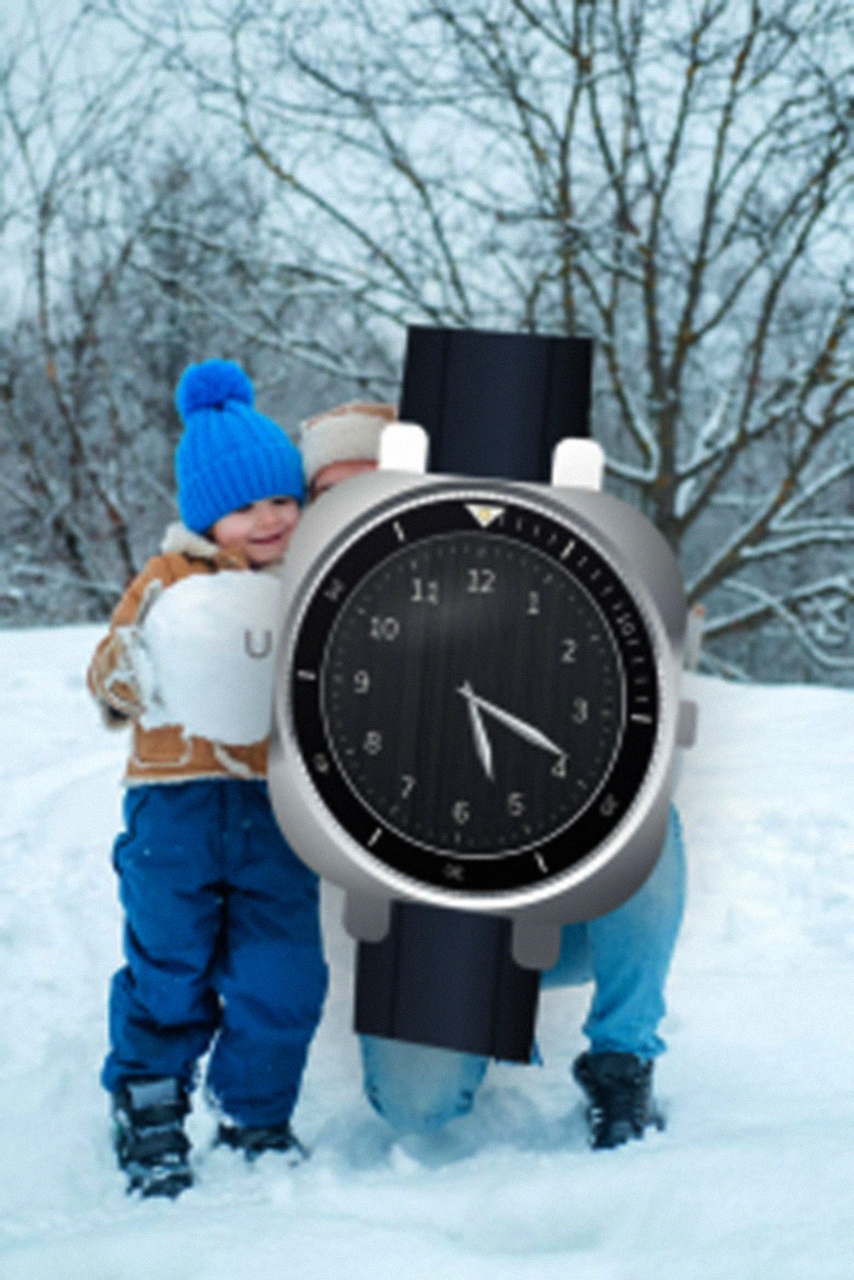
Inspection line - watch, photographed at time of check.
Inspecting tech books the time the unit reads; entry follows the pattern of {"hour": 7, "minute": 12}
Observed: {"hour": 5, "minute": 19}
